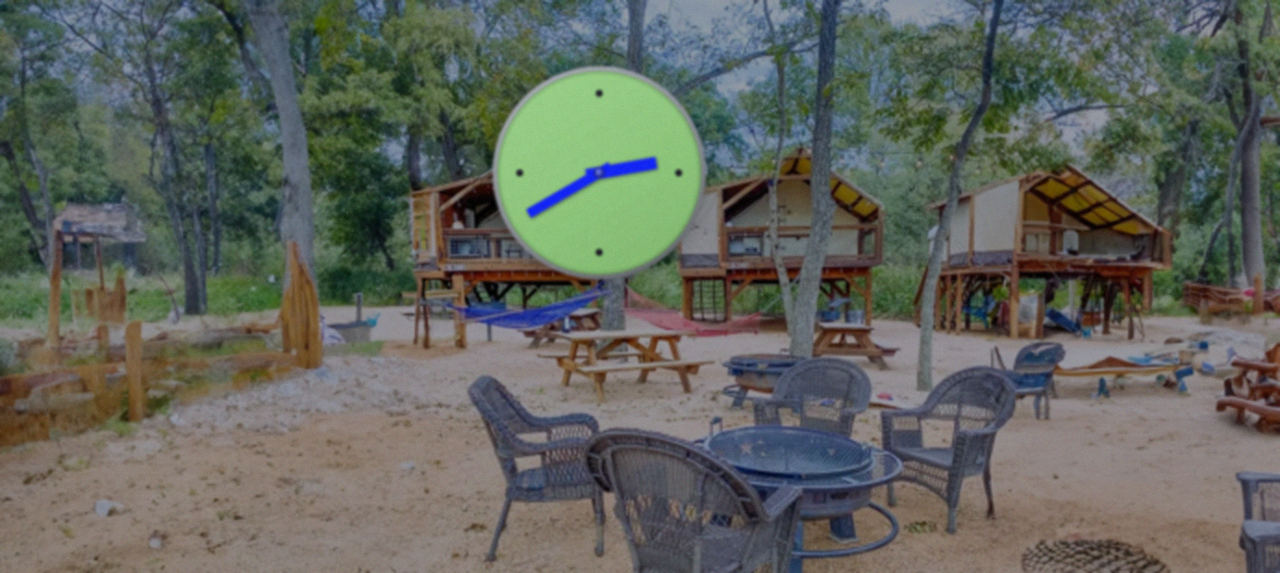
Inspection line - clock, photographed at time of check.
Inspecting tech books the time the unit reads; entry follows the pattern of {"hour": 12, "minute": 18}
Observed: {"hour": 2, "minute": 40}
